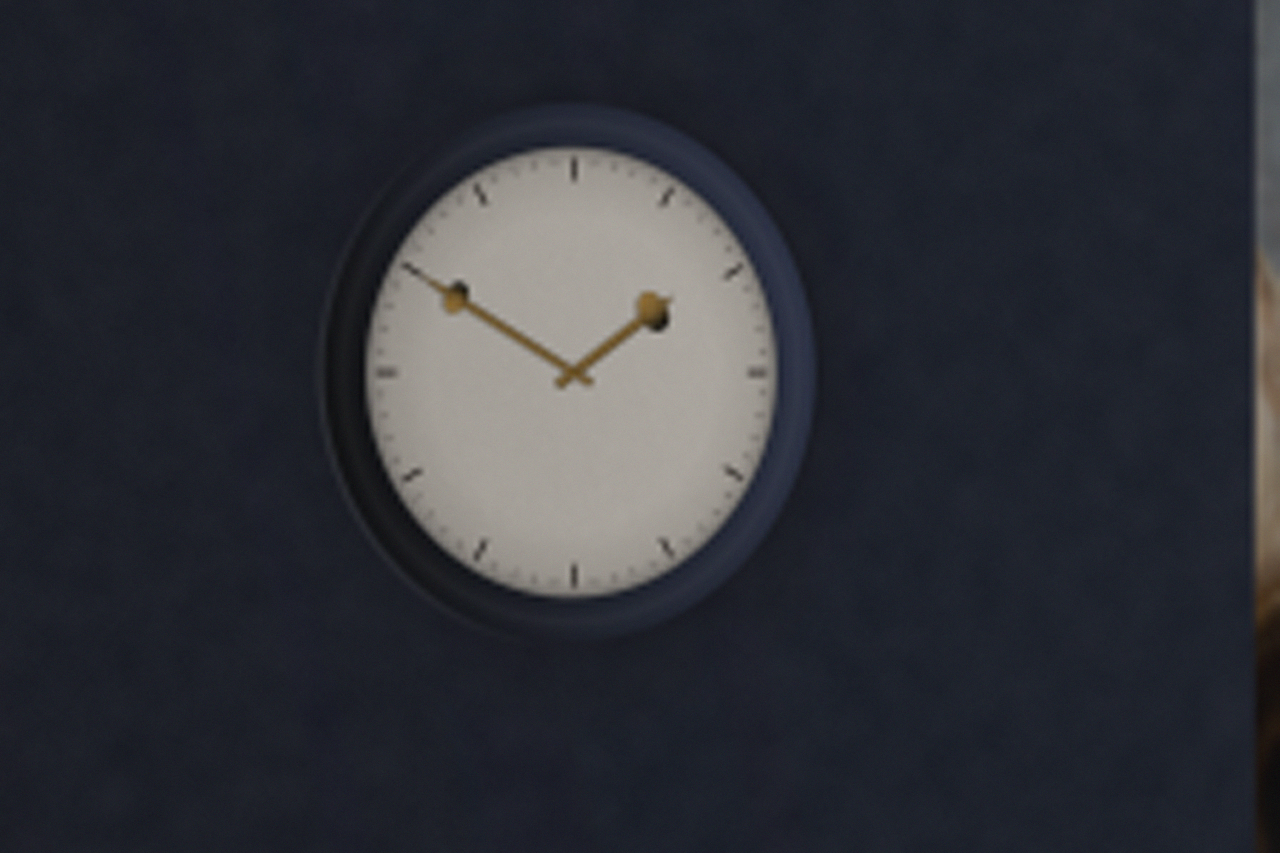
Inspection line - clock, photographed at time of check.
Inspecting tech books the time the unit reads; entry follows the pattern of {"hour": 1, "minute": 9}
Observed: {"hour": 1, "minute": 50}
